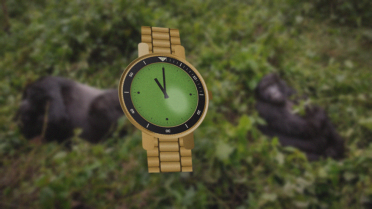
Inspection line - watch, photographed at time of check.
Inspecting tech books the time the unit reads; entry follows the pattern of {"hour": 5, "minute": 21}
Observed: {"hour": 11, "minute": 0}
